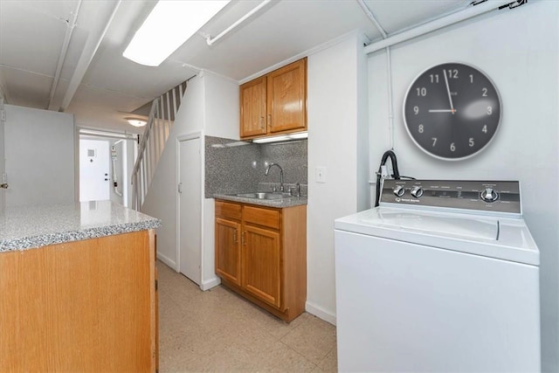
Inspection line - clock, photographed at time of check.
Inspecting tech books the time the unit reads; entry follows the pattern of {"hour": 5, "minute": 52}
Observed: {"hour": 8, "minute": 58}
